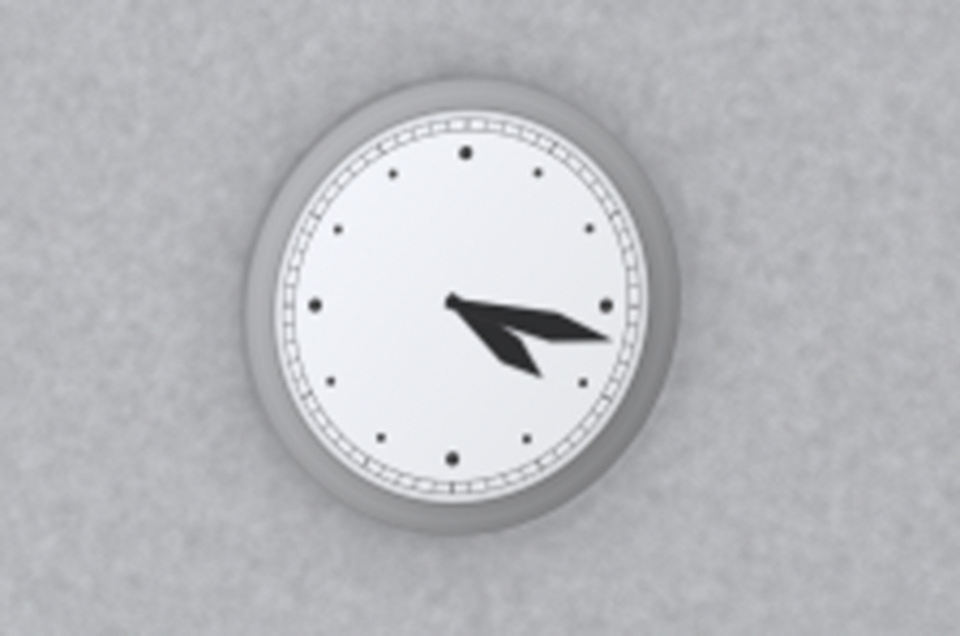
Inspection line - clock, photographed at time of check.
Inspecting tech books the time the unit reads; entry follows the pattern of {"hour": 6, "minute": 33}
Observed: {"hour": 4, "minute": 17}
